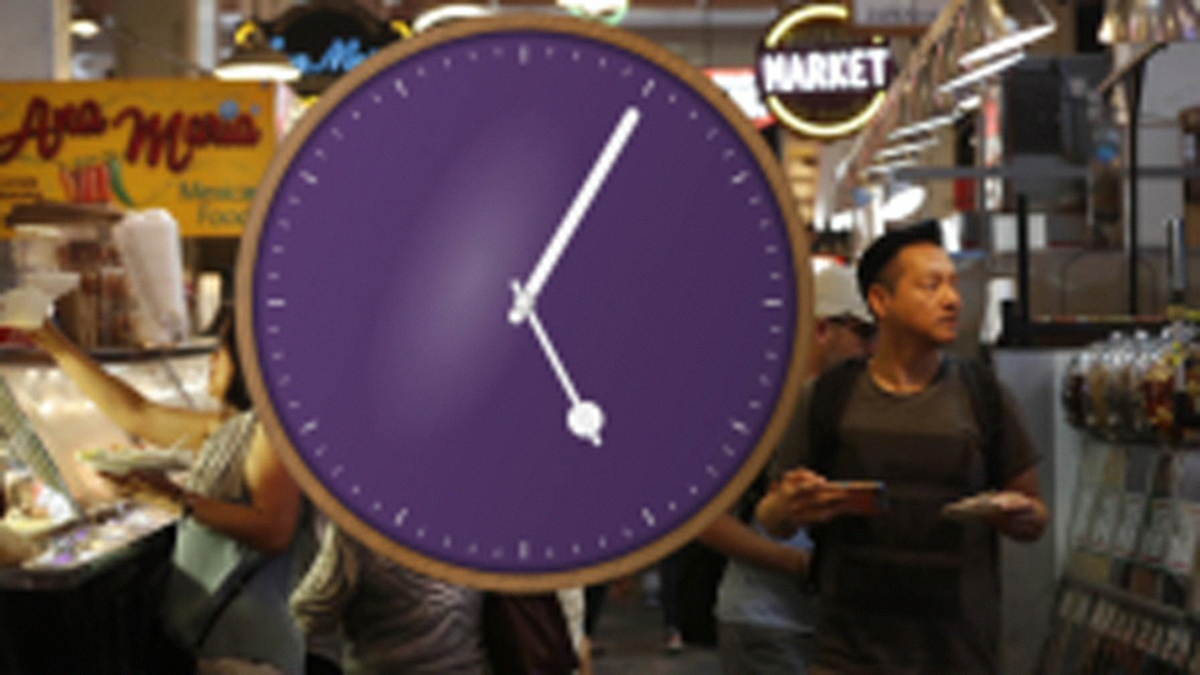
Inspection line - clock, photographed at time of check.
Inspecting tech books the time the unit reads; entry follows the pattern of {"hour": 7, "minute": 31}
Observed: {"hour": 5, "minute": 5}
